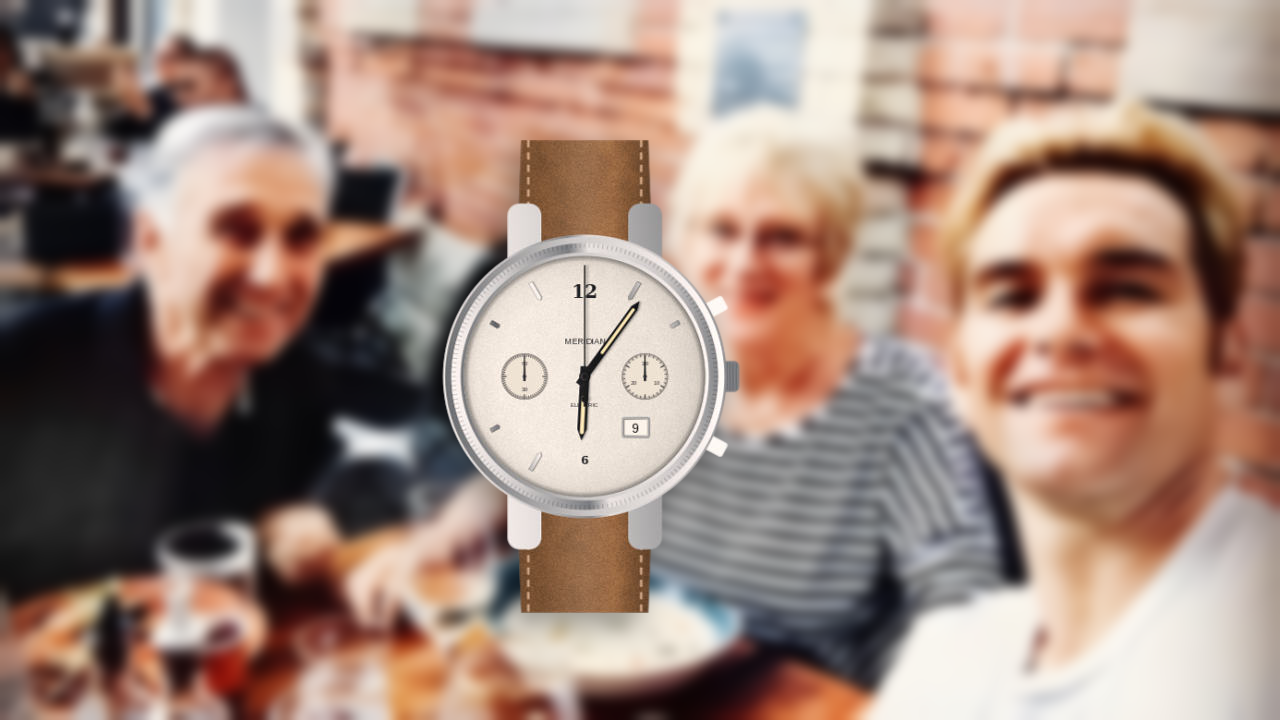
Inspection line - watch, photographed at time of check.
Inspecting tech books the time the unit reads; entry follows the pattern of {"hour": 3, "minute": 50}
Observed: {"hour": 6, "minute": 6}
